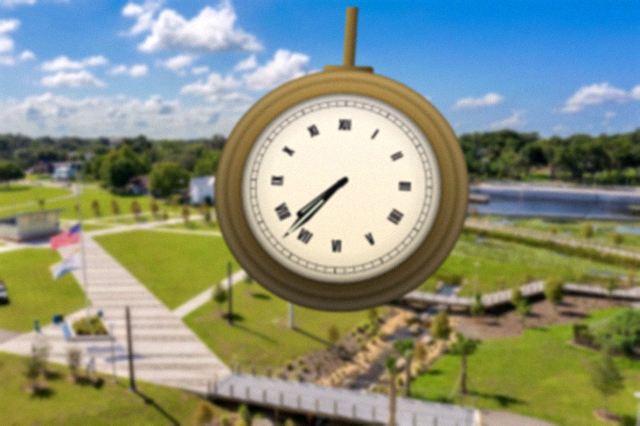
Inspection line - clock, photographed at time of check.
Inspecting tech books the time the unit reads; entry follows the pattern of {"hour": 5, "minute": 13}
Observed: {"hour": 7, "minute": 37}
